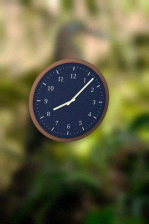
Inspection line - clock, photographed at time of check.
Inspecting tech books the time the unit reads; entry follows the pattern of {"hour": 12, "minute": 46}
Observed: {"hour": 8, "minute": 7}
